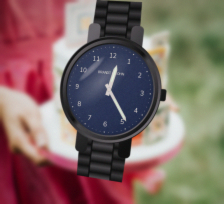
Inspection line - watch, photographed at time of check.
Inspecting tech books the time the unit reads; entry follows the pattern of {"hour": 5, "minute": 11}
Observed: {"hour": 12, "minute": 24}
